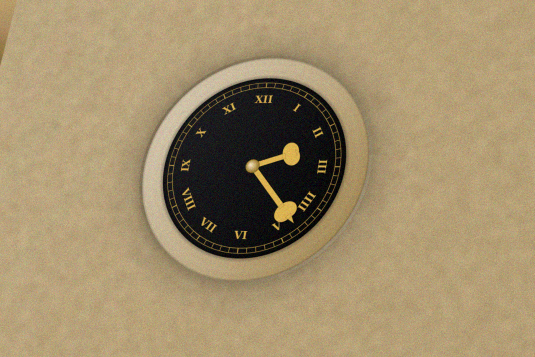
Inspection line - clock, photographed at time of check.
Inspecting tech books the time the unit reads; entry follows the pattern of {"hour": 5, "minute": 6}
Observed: {"hour": 2, "minute": 23}
